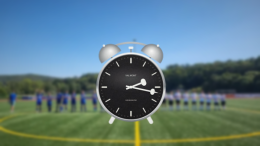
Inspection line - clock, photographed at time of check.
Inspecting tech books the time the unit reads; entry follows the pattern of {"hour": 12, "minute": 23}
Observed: {"hour": 2, "minute": 17}
